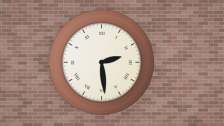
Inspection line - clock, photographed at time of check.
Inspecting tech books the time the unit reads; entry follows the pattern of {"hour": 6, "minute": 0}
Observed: {"hour": 2, "minute": 29}
